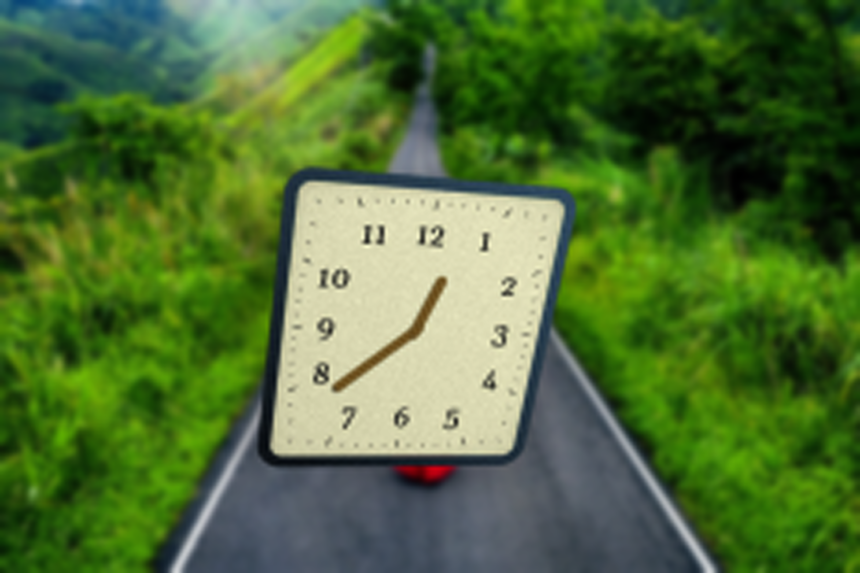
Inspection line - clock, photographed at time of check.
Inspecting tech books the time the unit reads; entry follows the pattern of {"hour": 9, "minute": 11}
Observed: {"hour": 12, "minute": 38}
